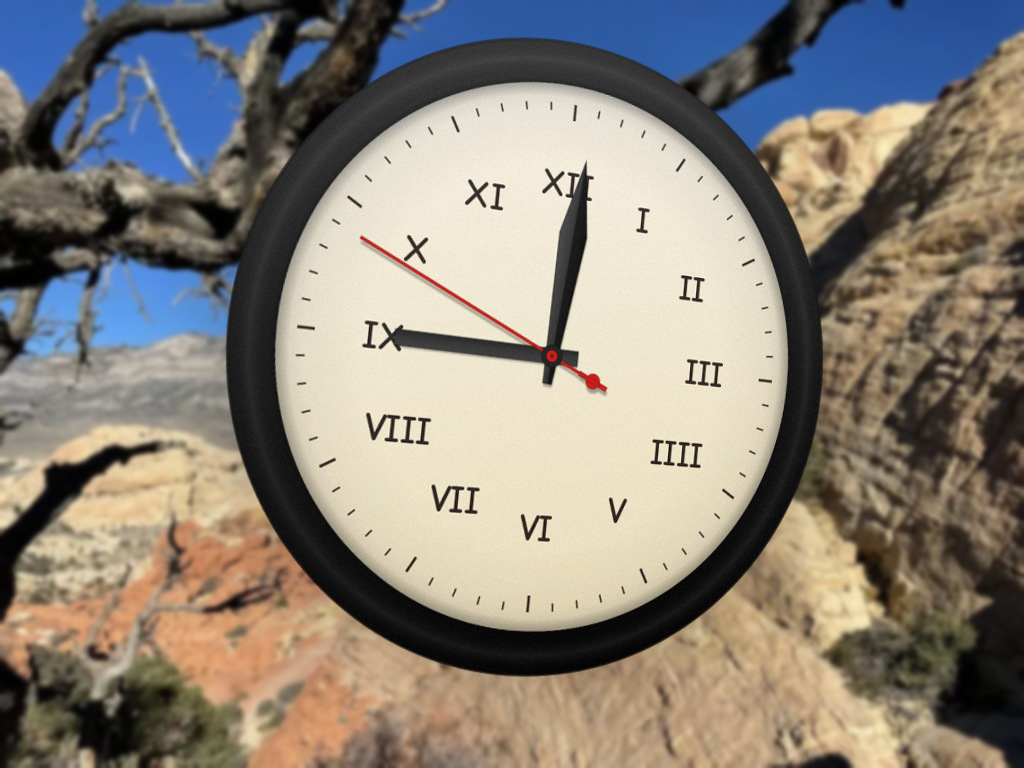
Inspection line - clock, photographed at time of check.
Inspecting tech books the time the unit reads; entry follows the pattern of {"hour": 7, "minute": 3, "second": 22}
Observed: {"hour": 9, "minute": 0, "second": 49}
